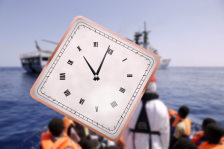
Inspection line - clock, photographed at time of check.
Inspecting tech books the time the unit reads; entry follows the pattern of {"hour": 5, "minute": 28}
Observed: {"hour": 9, "minute": 59}
